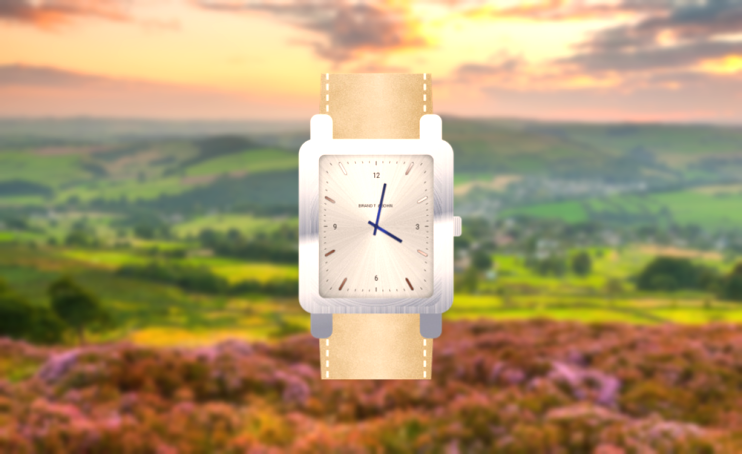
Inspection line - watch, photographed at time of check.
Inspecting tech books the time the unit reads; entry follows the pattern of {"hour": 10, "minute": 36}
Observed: {"hour": 4, "minute": 2}
